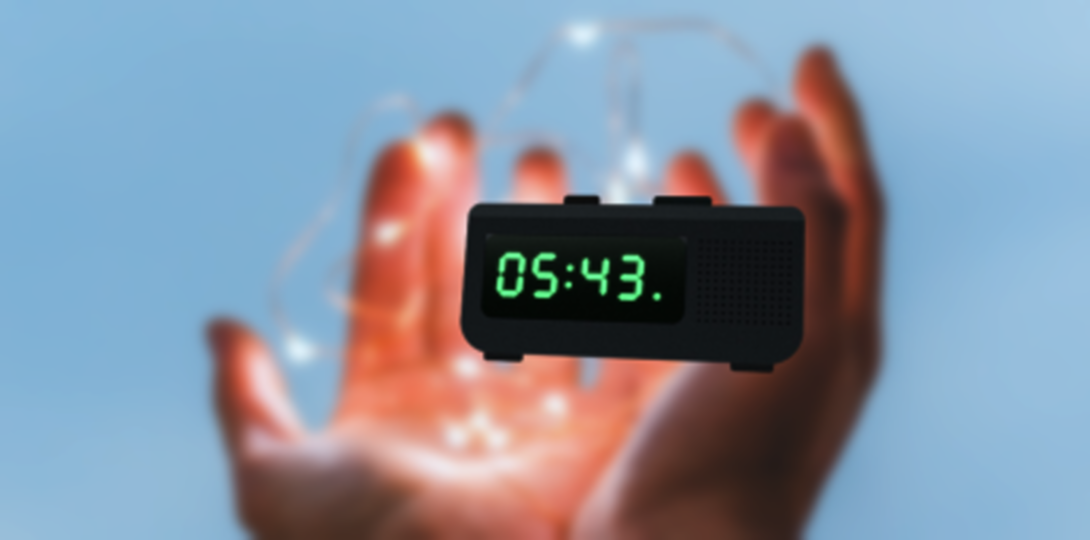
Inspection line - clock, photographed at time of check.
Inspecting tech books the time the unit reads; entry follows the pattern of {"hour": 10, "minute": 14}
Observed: {"hour": 5, "minute": 43}
